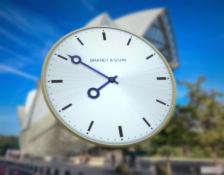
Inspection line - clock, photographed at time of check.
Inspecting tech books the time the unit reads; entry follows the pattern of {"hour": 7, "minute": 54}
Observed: {"hour": 7, "minute": 51}
